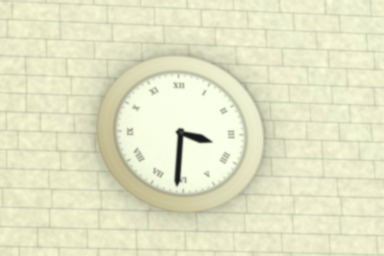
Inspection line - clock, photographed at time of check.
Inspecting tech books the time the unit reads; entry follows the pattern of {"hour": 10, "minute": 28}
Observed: {"hour": 3, "minute": 31}
